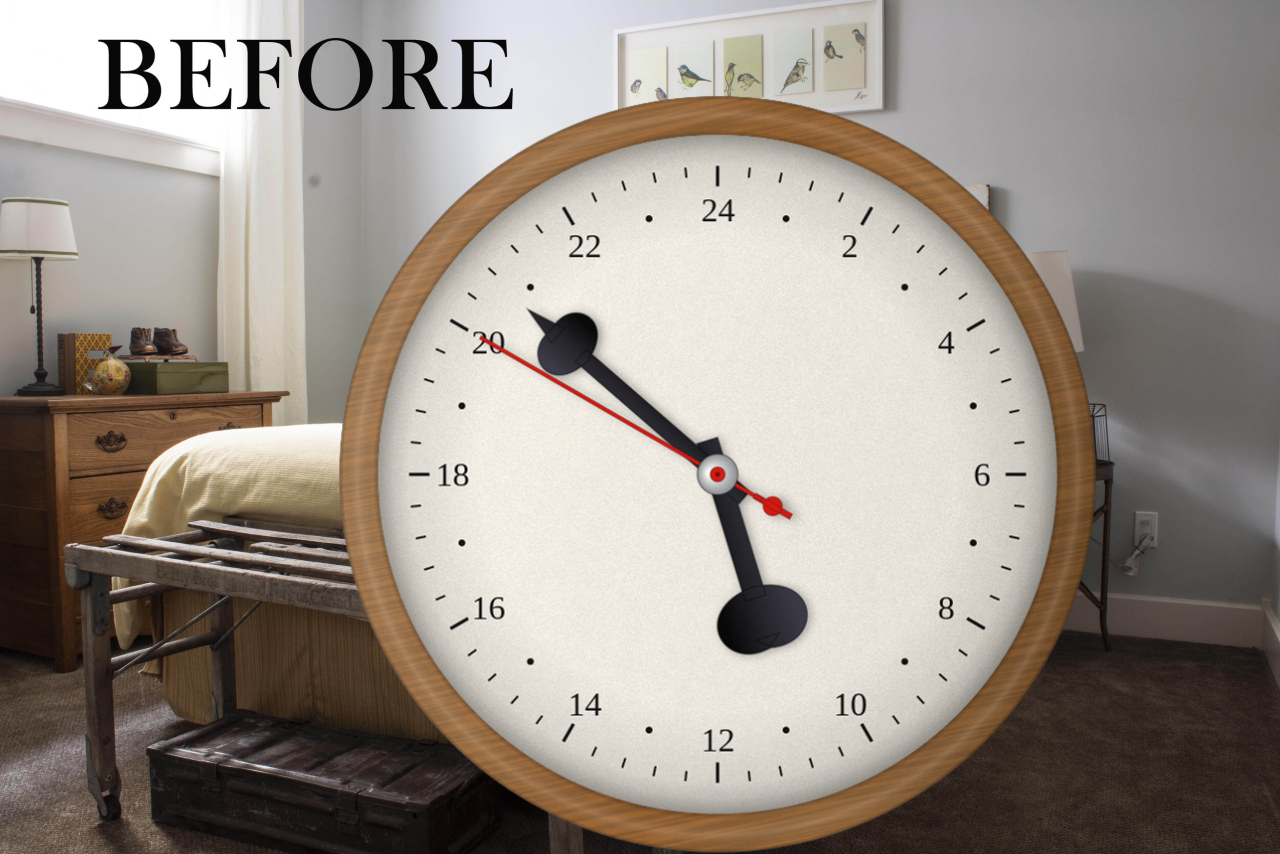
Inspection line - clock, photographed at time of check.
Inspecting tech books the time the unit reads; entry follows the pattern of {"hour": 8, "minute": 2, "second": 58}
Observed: {"hour": 10, "minute": 51, "second": 50}
